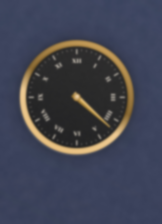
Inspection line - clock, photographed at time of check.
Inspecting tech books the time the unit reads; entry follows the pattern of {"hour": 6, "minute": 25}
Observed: {"hour": 4, "minute": 22}
